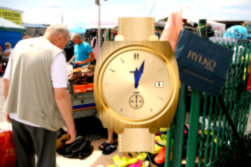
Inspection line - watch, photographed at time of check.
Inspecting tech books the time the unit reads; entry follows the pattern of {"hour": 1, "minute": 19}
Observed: {"hour": 12, "minute": 3}
